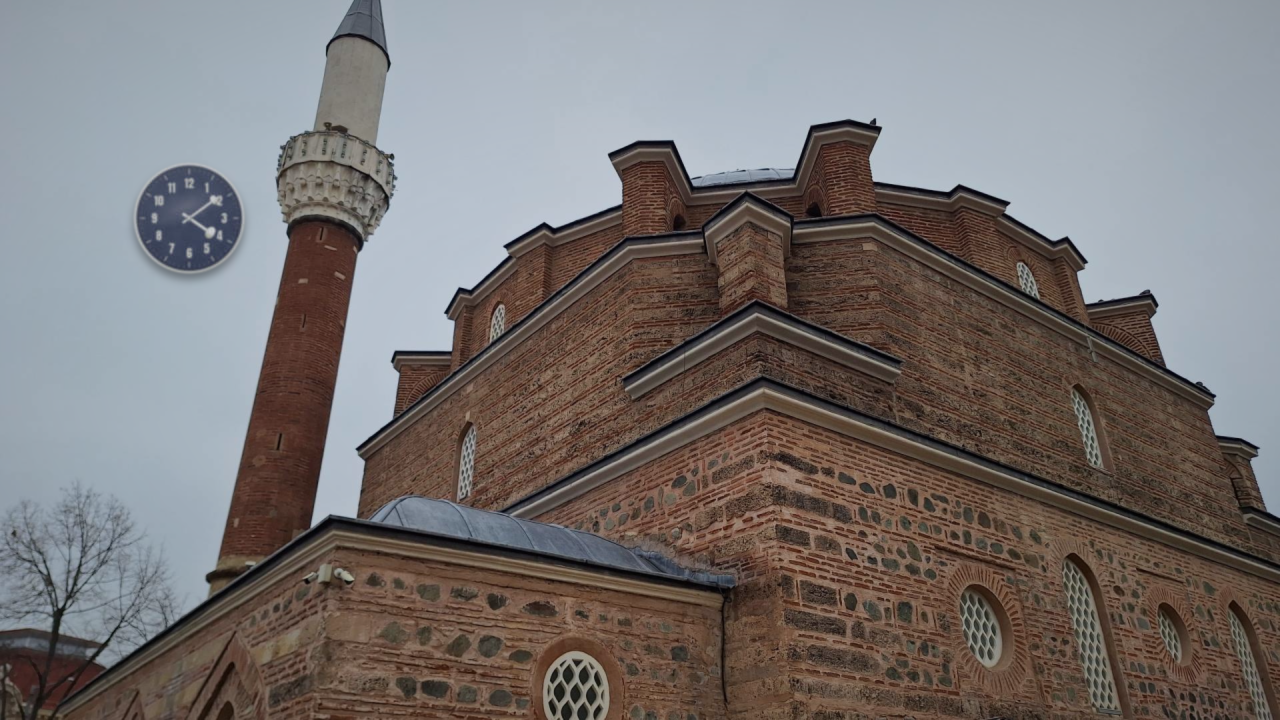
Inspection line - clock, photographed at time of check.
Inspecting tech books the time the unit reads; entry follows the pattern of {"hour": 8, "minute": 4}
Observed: {"hour": 4, "minute": 9}
